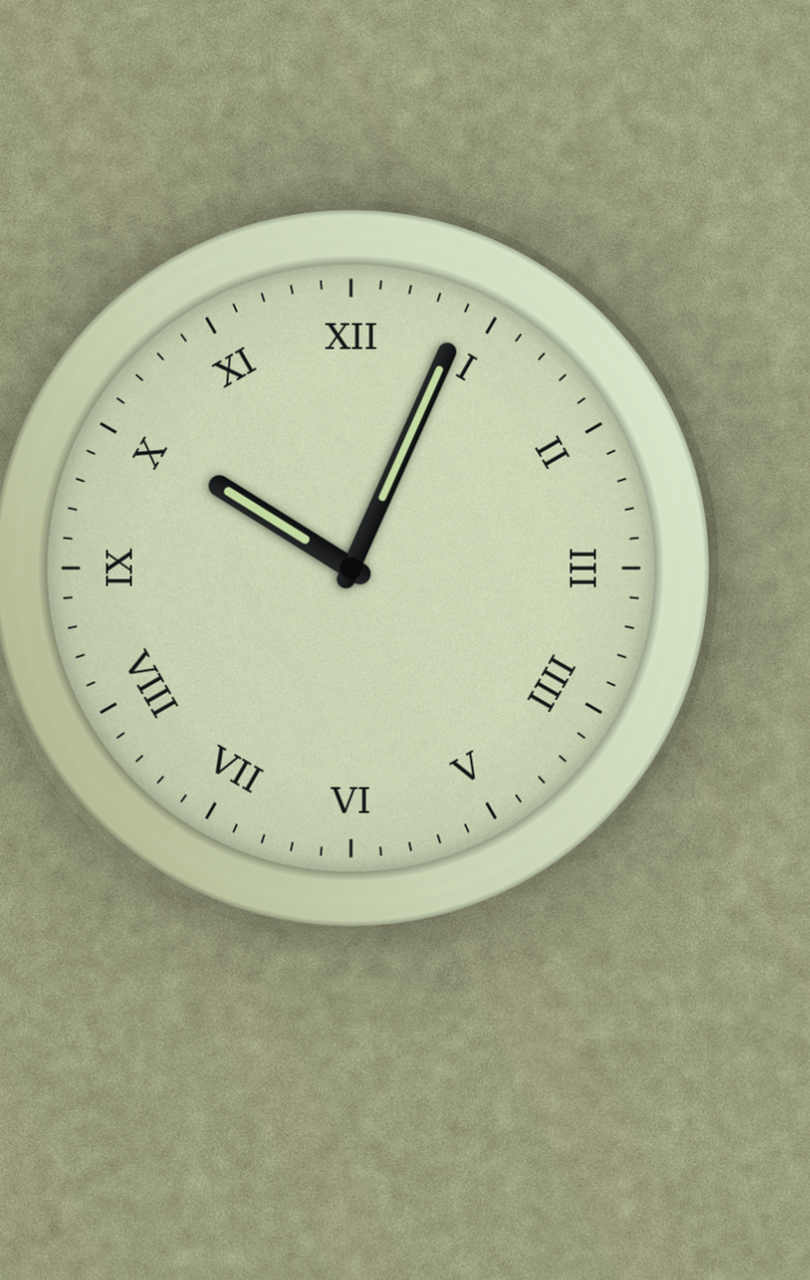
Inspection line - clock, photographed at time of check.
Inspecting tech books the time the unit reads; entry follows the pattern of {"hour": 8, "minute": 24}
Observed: {"hour": 10, "minute": 4}
